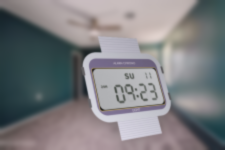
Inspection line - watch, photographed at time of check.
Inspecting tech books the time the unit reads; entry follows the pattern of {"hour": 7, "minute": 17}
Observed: {"hour": 9, "minute": 23}
